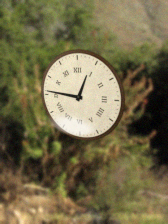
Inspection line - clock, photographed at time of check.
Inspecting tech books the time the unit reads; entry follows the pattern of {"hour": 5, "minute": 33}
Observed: {"hour": 12, "minute": 46}
